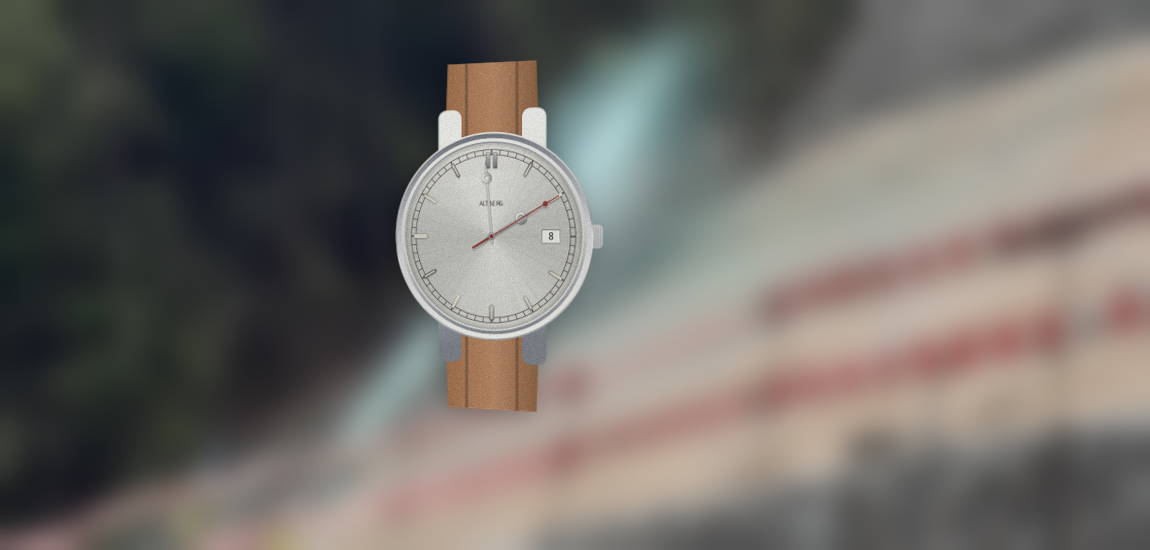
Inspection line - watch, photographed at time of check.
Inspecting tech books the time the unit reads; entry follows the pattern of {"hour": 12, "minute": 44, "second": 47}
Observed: {"hour": 1, "minute": 59, "second": 10}
